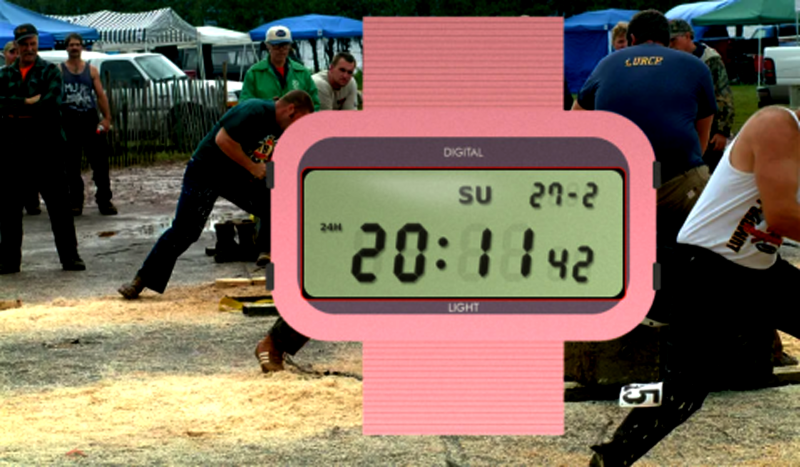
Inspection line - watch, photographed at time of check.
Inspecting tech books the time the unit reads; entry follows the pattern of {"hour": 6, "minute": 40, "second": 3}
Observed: {"hour": 20, "minute": 11, "second": 42}
